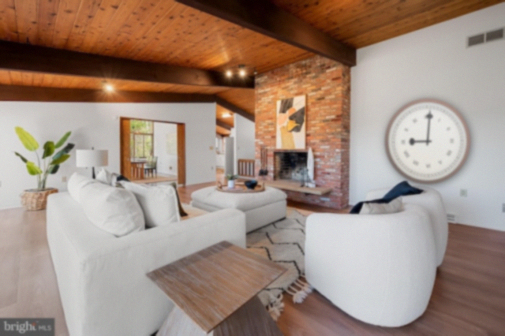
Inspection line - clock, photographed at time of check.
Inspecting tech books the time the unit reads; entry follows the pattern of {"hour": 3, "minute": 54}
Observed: {"hour": 9, "minute": 1}
